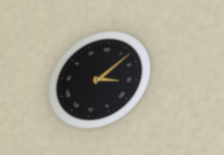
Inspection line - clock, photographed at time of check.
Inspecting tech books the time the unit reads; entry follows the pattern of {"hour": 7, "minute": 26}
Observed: {"hour": 3, "minute": 7}
